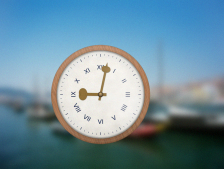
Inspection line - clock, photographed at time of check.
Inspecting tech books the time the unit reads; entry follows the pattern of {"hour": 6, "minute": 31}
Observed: {"hour": 9, "minute": 2}
